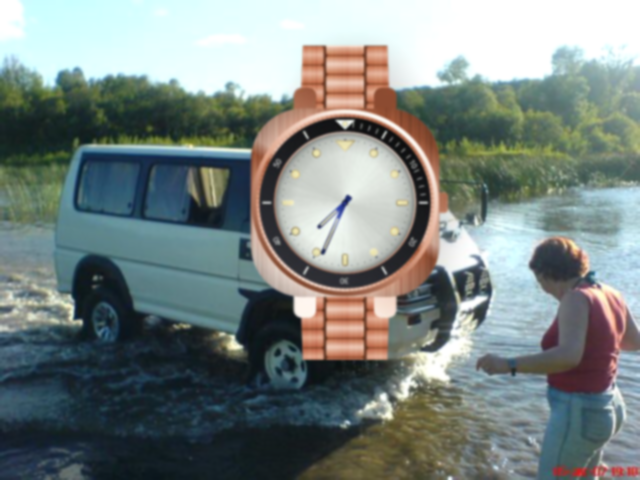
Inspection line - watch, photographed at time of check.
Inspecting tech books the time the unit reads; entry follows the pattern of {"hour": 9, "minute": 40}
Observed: {"hour": 7, "minute": 34}
